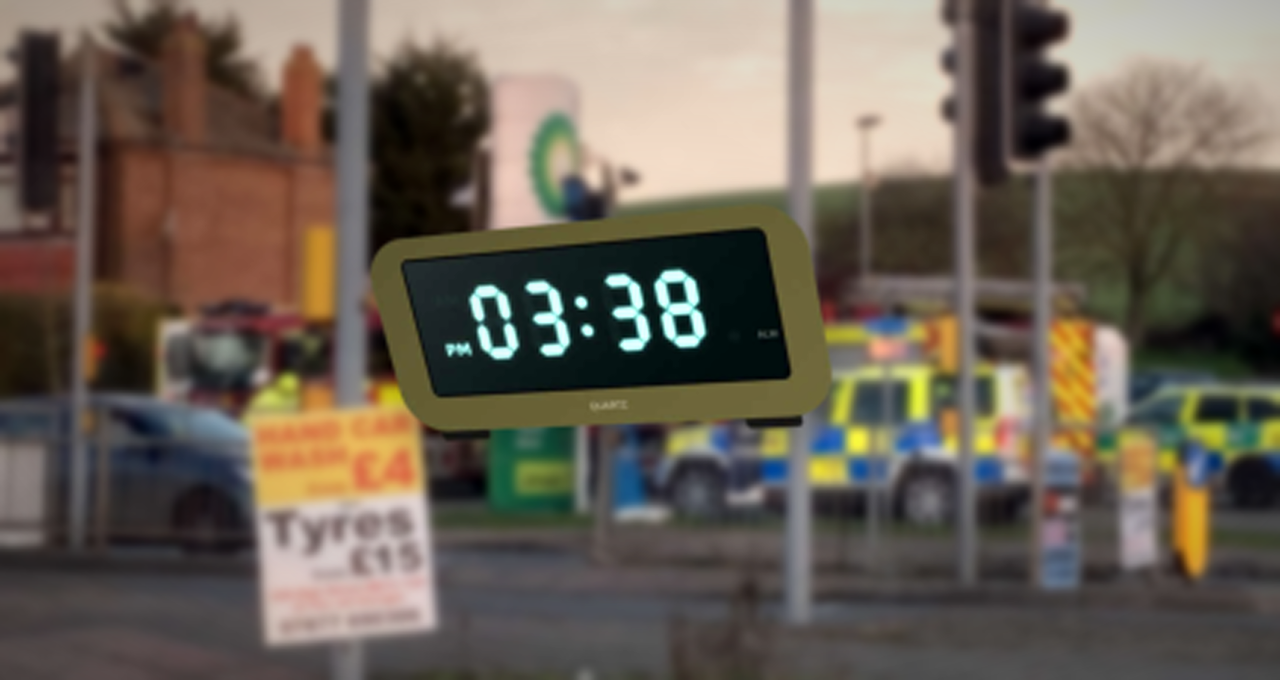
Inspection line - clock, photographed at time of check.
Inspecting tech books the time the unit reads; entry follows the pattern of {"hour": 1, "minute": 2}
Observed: {"hour": 3, "minute": 38}
